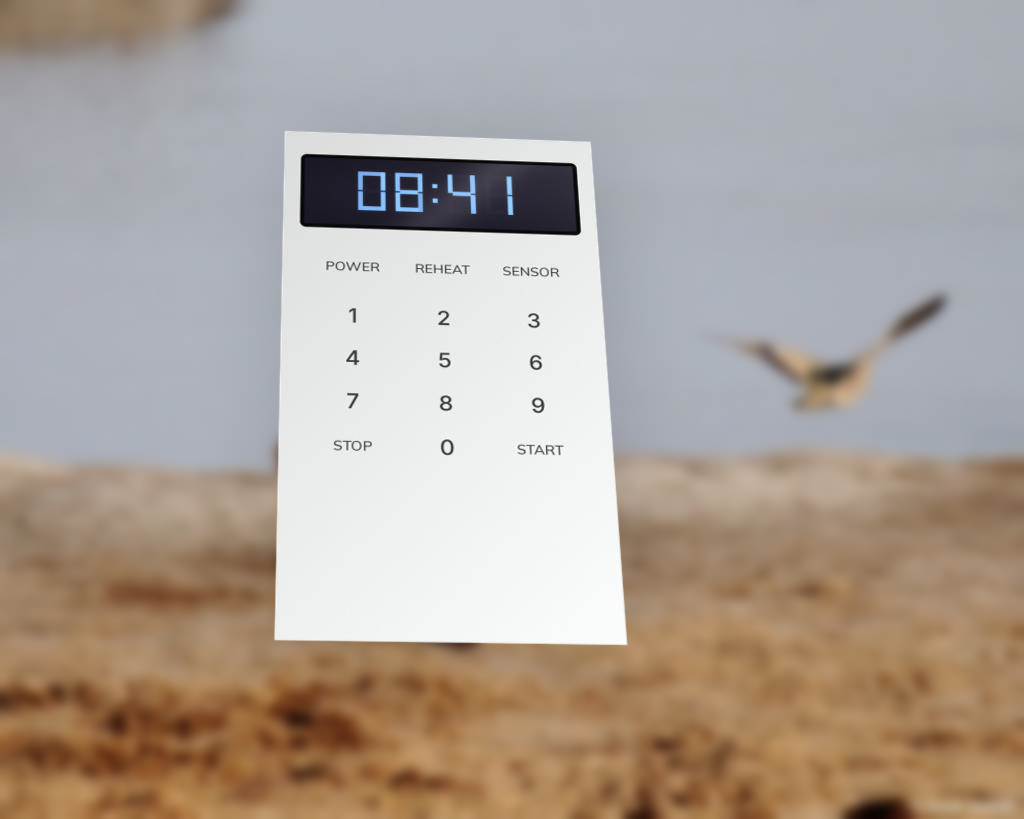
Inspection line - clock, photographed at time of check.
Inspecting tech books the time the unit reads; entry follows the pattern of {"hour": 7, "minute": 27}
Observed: {"hour": 8, "minute": 41}
